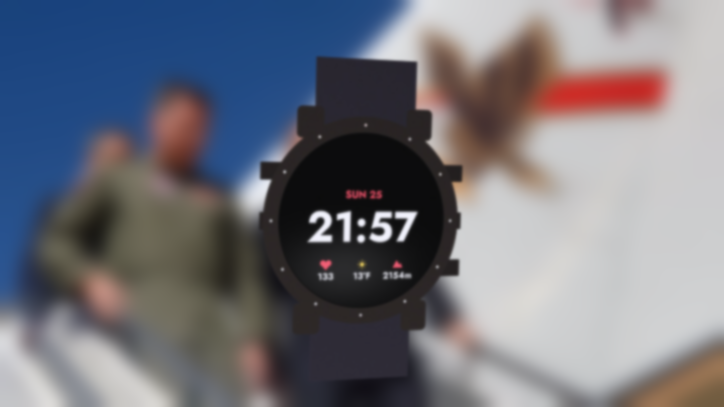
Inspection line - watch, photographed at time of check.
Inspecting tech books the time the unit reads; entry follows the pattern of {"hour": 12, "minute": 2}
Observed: {"hour": 21, "minute": 57}
